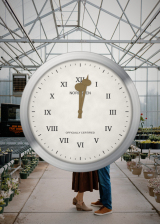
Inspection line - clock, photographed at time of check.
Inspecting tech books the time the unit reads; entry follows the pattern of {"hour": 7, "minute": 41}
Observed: {"hour": 12, "minute": 2}
